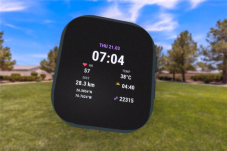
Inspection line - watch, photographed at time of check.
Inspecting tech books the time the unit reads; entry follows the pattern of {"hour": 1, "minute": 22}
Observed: {"hour": 7, "minute": 4}
